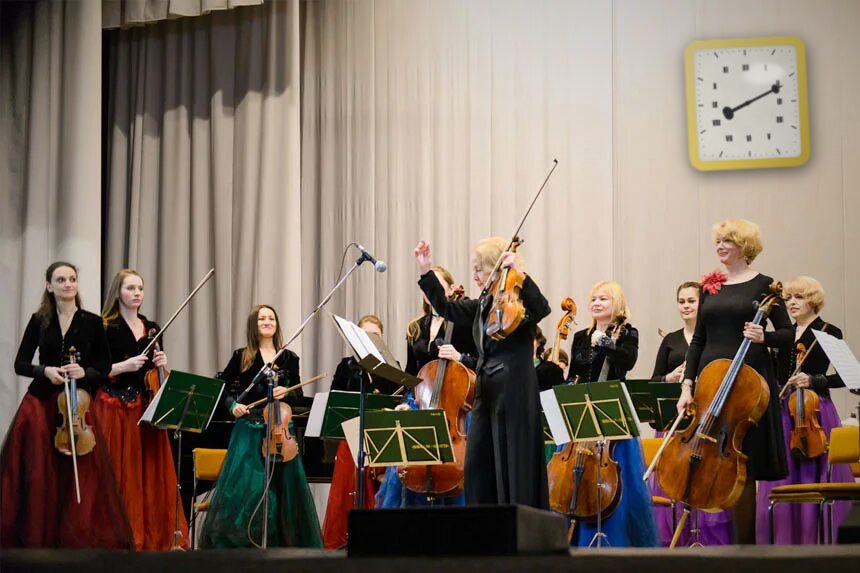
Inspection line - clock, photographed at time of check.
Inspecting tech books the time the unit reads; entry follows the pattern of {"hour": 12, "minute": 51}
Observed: {"hour": 8, "minute": 11}
